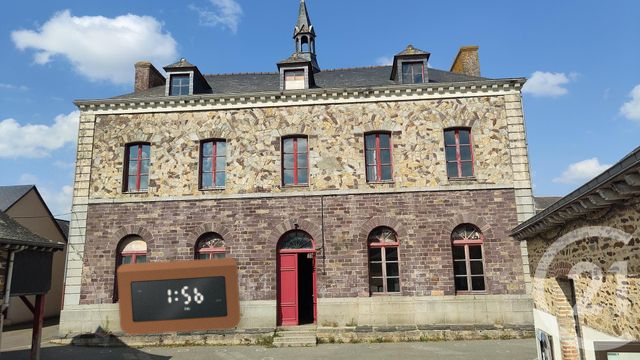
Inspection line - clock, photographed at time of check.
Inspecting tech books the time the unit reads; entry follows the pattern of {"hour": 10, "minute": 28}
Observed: {"hour": 1, "minute": 56}
